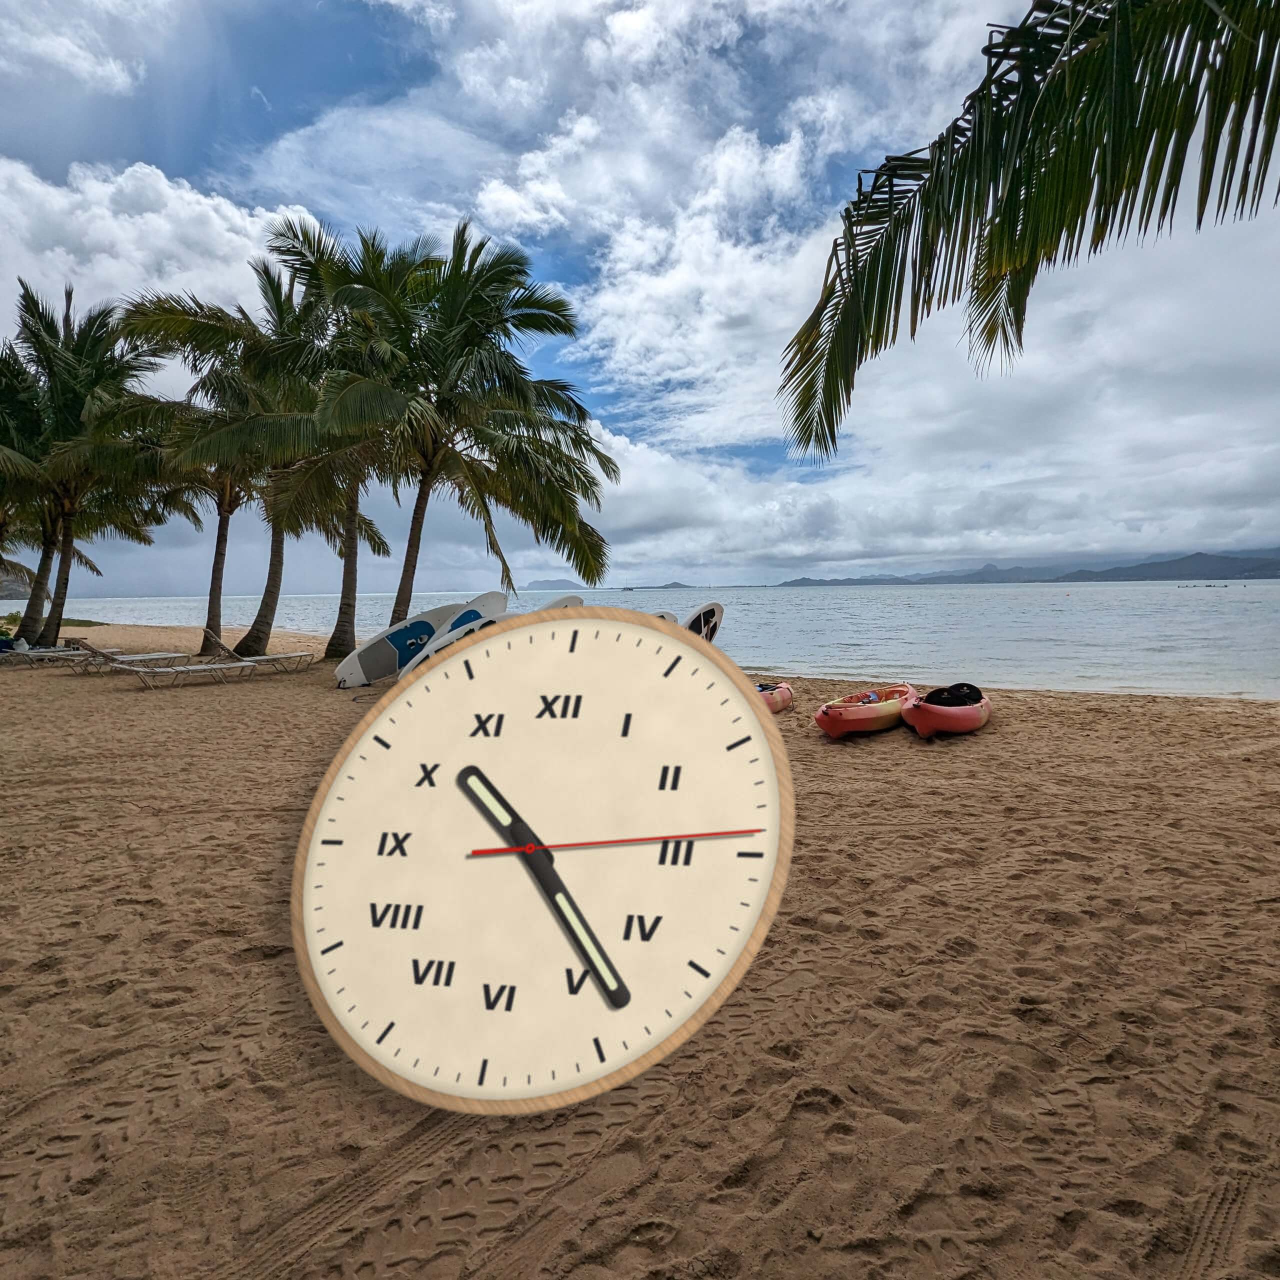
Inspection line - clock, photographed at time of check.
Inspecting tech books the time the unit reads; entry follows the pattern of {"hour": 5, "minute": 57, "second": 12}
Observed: {"hour": 10, "minute": 23, "second": 14}
